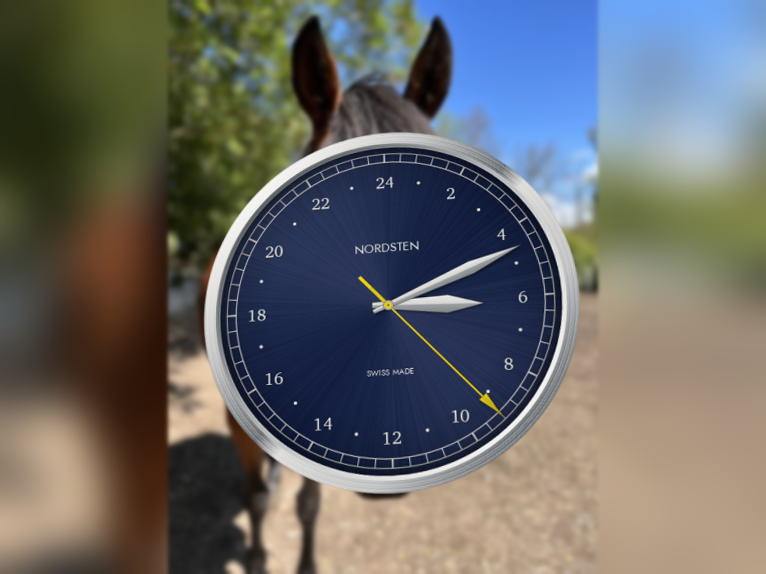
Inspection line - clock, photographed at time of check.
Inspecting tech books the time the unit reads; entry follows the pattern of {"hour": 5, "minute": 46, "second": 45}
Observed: {"hour": 6, "minute": 11, "second": 23}
